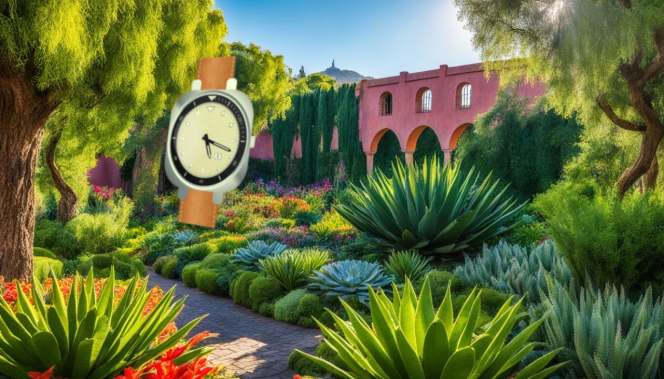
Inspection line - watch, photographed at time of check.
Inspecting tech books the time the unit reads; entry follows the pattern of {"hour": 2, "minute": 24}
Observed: {"hour": 5, "minute": 18}
